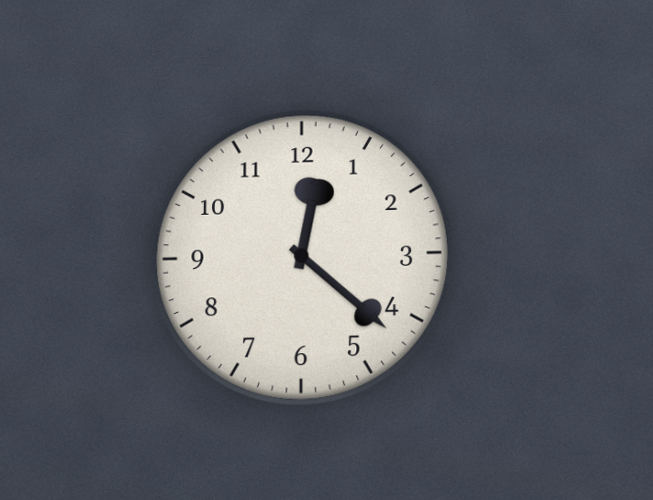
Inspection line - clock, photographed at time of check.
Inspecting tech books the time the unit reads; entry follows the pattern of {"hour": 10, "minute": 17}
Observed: {"hour": 12, "minute": 22}
